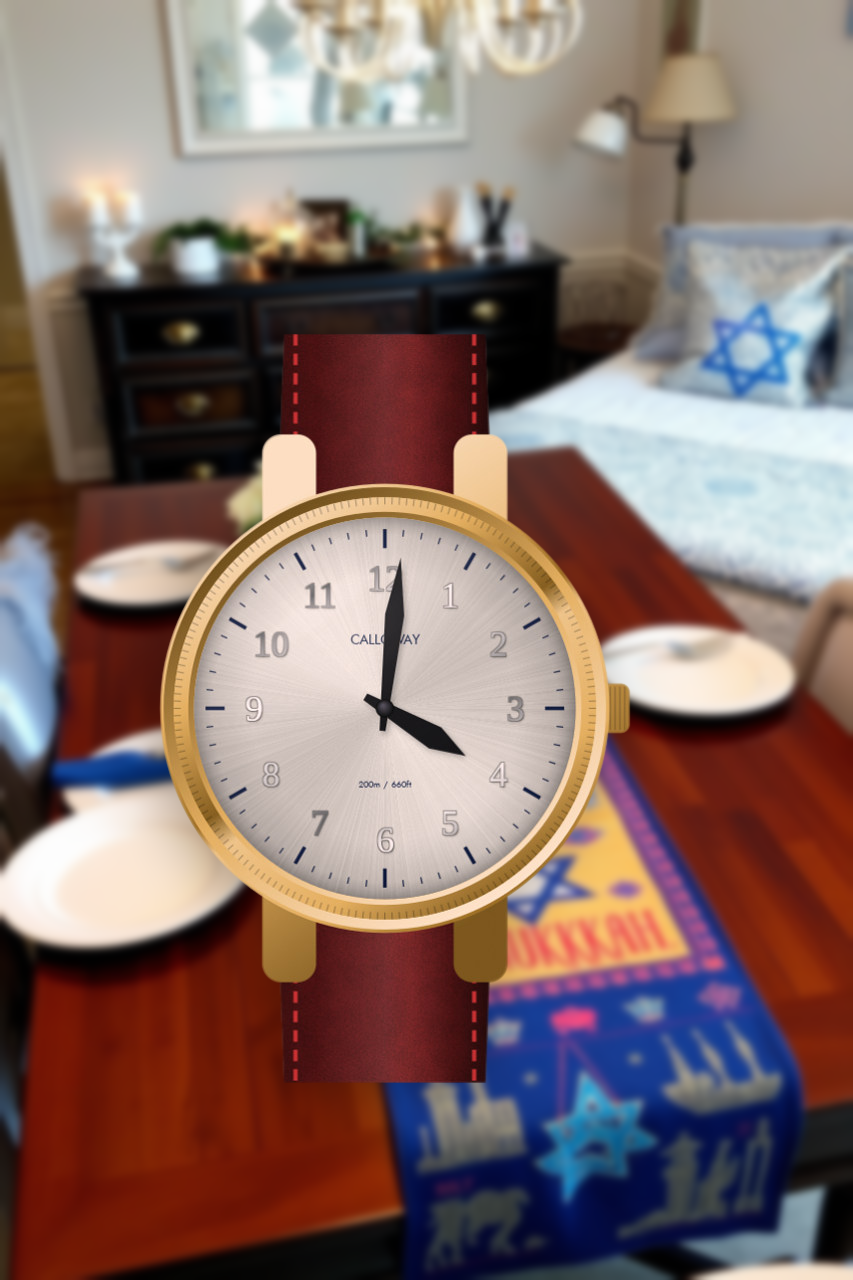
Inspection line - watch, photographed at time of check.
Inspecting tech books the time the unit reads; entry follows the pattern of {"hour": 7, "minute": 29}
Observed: {"hour": 4, "minute": 1}
